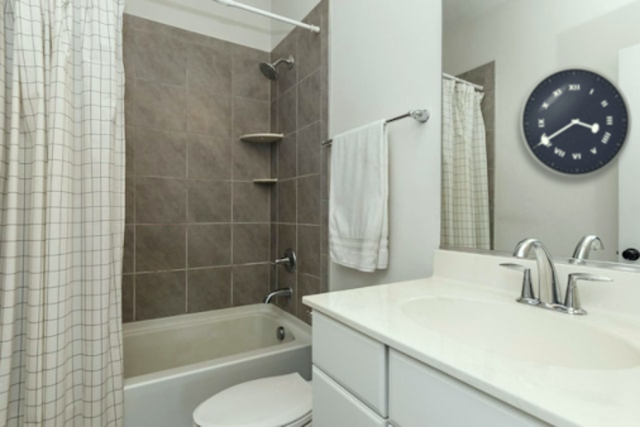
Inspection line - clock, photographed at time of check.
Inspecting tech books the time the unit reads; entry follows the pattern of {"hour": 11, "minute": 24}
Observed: {"hour": 3, "minute": 40}
